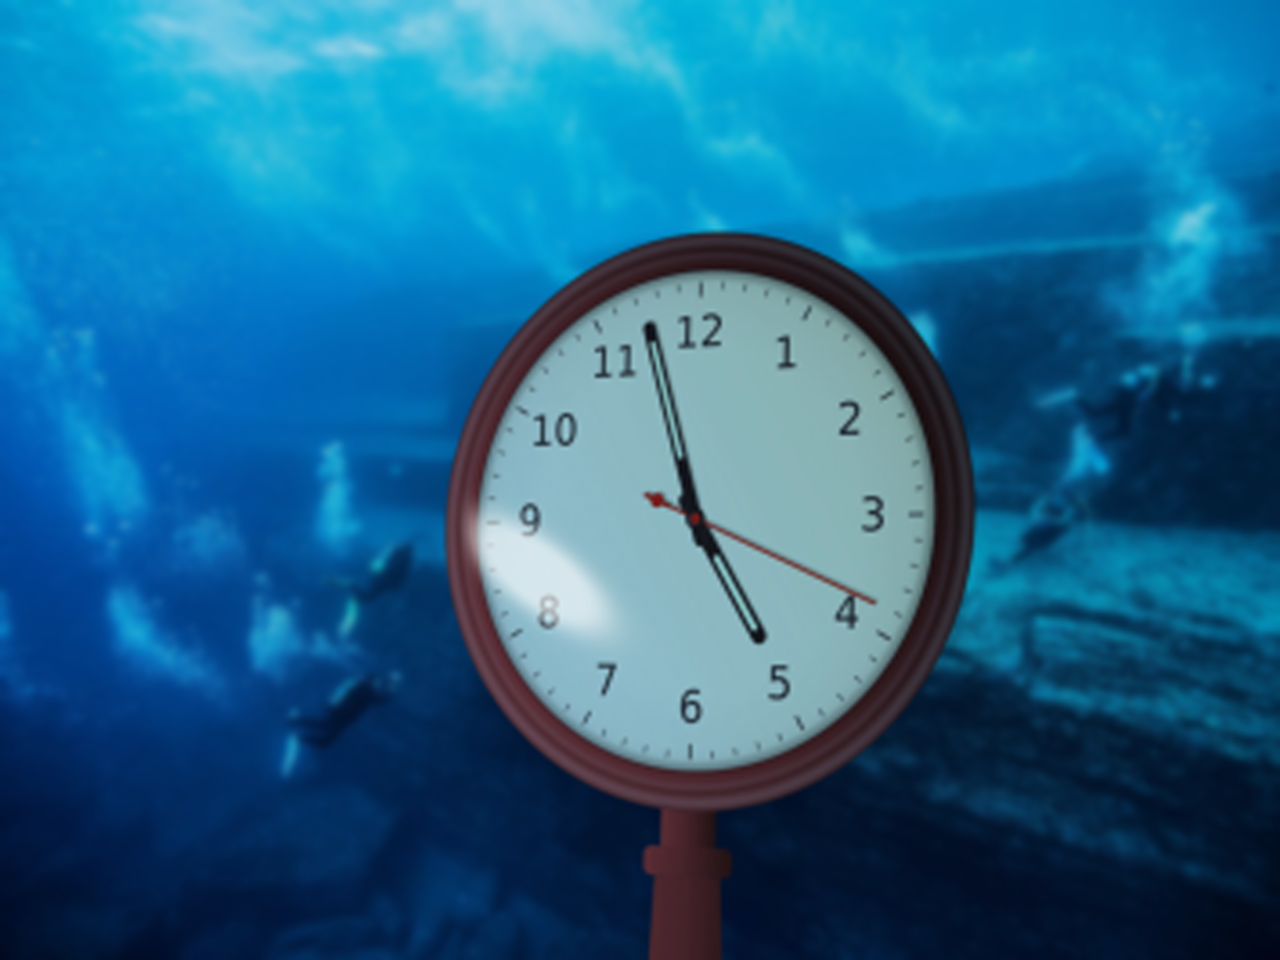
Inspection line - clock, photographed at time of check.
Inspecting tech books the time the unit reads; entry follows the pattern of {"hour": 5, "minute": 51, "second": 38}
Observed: {"hour": 4, "minute": 57, "second": 19}
